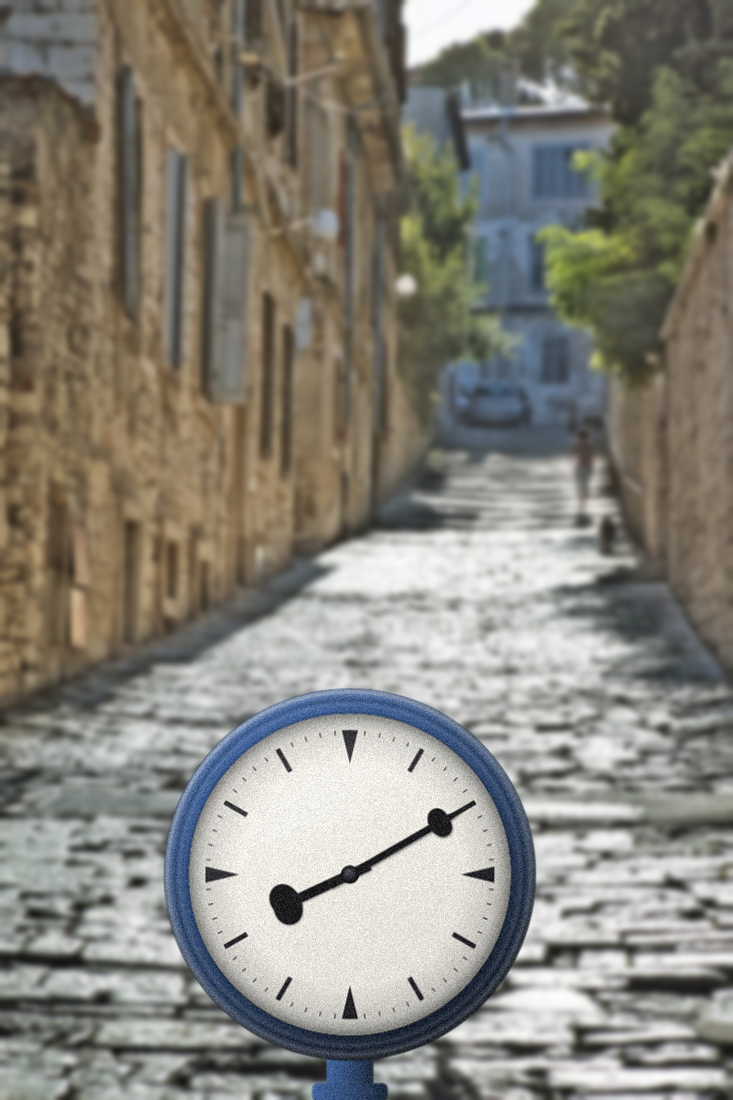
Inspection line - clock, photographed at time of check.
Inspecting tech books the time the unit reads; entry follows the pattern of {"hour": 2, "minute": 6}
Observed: {"hour": 8, "minute": 10}
